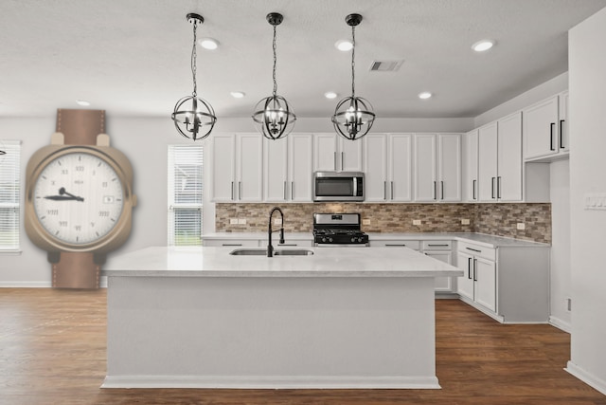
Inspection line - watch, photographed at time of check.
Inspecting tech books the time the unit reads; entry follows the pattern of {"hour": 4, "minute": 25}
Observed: {"hour": 9, "minute": 45}
